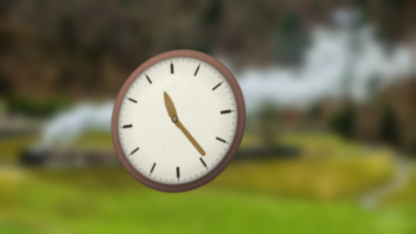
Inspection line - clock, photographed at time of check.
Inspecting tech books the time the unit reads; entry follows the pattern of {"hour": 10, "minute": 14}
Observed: {"hour": 11, "minute": 24}
